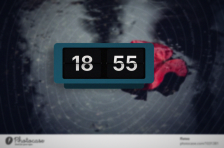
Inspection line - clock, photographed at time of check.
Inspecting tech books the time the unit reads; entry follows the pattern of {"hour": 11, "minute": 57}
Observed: {"hour": 18, "minute": 55}
